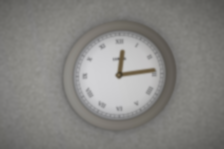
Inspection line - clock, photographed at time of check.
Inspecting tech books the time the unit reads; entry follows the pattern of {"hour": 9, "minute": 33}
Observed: {"hour": 12, "minute": 14}
